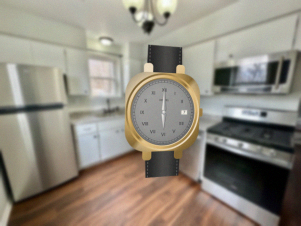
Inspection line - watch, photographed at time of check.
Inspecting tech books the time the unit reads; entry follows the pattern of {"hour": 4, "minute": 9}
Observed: {"hour": 6, "minute": 0}
